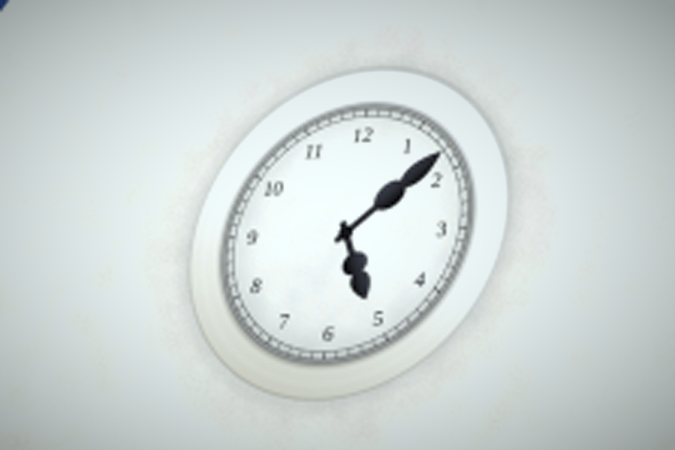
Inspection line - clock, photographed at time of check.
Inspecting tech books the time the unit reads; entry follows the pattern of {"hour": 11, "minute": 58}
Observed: {"hour": 5, "minute": 8}
